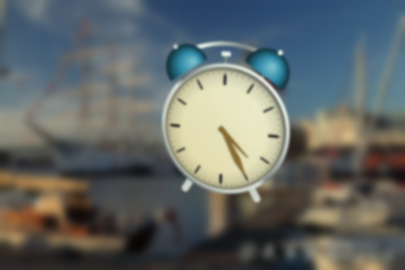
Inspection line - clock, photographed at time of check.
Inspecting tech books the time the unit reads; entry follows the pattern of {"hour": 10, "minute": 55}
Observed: {"hour": 4, "minute": 25}
